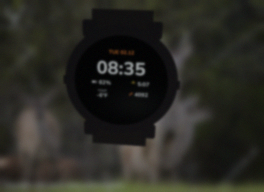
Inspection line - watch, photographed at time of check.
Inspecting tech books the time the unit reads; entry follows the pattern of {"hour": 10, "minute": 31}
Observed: {"hour": 8, "minute": 35}
